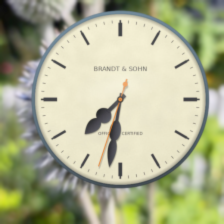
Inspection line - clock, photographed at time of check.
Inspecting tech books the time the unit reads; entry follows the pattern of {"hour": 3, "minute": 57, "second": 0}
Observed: {"hour": 7, "minute": 31, "second": 33}
